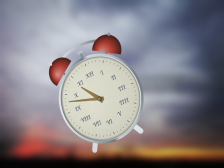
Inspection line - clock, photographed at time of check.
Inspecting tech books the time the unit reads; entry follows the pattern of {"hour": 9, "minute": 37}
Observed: {"hour": 10, "minute": 48}
